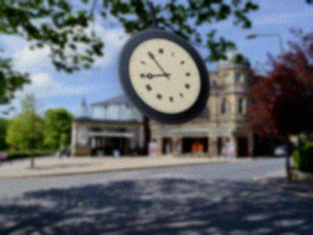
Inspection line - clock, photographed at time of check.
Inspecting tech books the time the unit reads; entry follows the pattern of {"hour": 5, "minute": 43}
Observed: {"hour": 8, "minute": 55}
